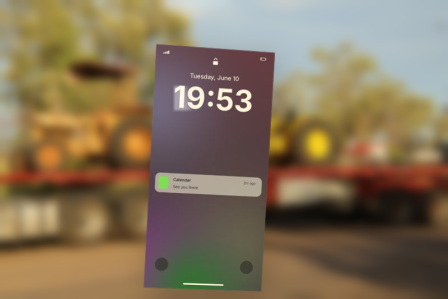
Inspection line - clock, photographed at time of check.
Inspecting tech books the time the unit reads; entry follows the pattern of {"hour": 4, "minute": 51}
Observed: {"hour": 19, "minute": 53}
